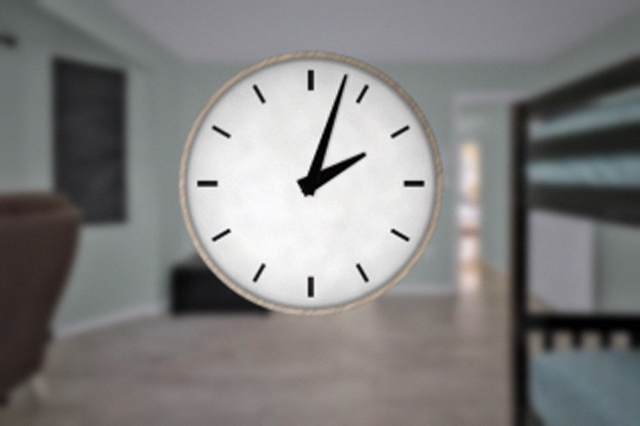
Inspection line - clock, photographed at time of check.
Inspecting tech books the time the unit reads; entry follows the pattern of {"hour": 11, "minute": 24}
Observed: {"hour": 2, "minute": 3}
